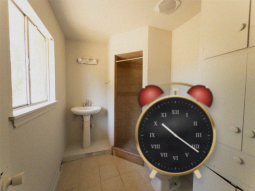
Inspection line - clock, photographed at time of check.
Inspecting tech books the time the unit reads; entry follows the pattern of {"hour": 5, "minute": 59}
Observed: {"hour": 10, "minute": 21}
